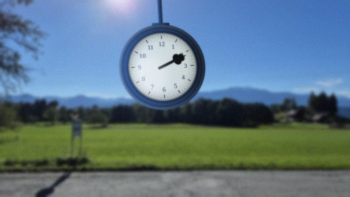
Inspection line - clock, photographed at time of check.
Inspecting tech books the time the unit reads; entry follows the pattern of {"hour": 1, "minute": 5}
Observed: {"hour": 2, "minute": 11}
